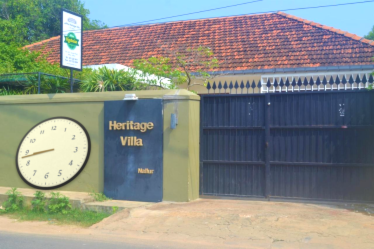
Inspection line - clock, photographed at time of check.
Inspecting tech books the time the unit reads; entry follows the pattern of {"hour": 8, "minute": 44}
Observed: {"hour": 8, "minute": 43}
